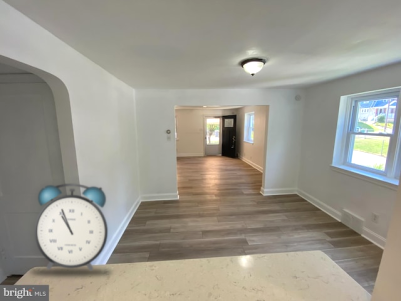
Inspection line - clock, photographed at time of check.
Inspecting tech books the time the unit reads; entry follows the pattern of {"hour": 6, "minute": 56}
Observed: {"hour": 10, "minute": 56}
